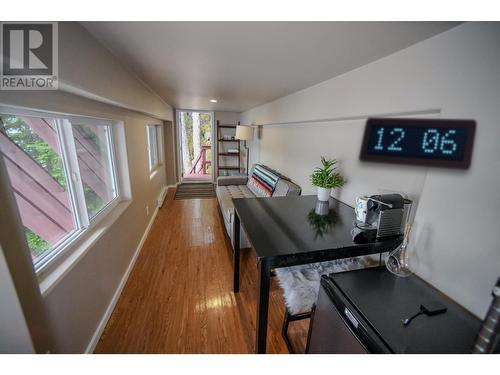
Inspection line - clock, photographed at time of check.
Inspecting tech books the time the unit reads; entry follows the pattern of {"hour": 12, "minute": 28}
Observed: {"hour": 12, "minute": 6}
